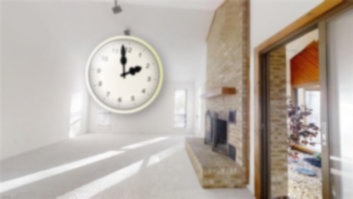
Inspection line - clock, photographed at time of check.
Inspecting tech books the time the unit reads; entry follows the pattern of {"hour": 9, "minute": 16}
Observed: {"hour": 1, "minute": 58}
